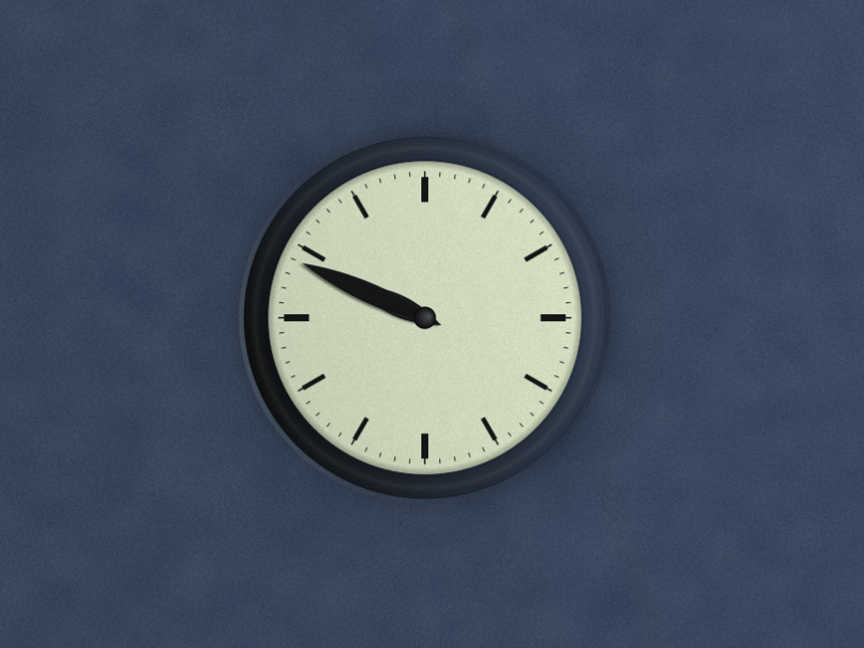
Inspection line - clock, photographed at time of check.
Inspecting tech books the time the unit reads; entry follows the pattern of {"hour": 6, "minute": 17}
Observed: {"hour": 9, "minute": 49}
